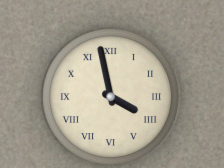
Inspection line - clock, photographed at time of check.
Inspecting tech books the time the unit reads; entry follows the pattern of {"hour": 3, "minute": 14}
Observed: {"hour": 3, "minute": 58}
